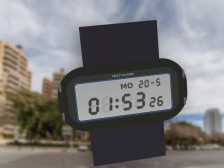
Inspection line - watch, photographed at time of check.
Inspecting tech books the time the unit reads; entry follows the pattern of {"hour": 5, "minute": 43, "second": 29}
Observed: {"hour": 1, "minute": 53, "second": 26}
